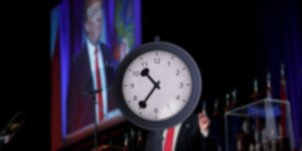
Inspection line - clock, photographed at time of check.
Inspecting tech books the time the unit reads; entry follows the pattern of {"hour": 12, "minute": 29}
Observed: {"hour": 10, "minute": 36}
